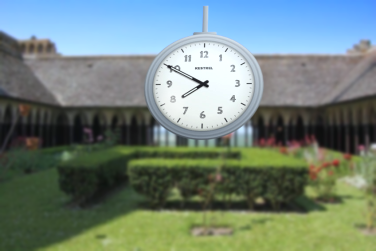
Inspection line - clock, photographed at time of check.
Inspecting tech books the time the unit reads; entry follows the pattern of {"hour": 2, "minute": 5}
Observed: {"hour": 7, "minute": 50}
